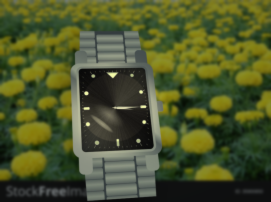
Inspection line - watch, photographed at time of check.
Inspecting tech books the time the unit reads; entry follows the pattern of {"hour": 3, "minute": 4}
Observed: {"hour": 3, "minute": 15}
